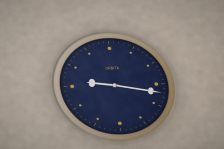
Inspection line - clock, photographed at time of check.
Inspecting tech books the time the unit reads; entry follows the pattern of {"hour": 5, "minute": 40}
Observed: {"hour": 9, "minute": 17}
